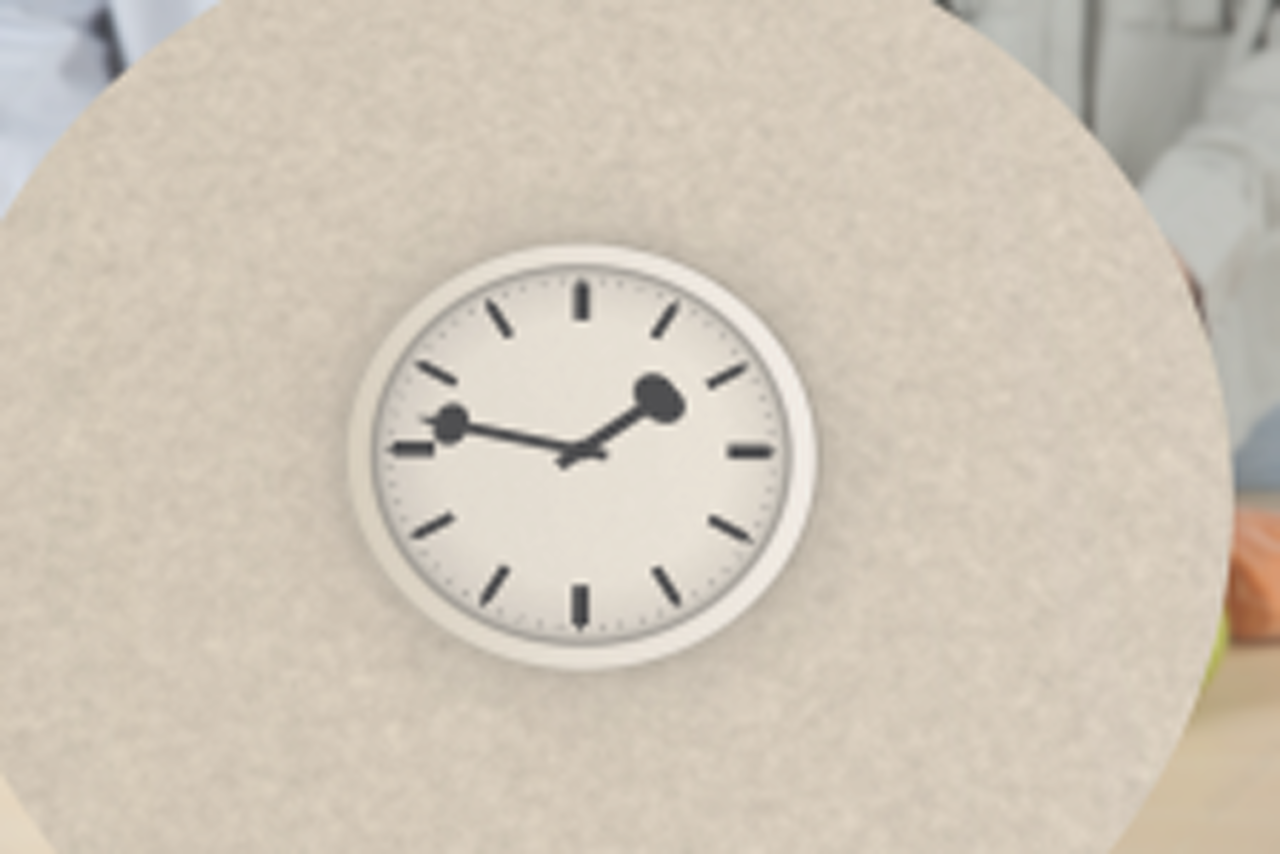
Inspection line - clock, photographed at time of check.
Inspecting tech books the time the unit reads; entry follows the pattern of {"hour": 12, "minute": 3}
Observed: {"hour": 1, "minute": 47}
